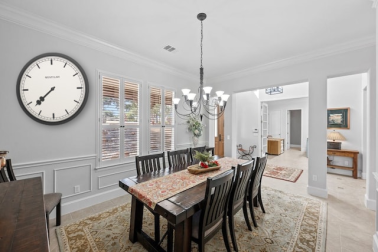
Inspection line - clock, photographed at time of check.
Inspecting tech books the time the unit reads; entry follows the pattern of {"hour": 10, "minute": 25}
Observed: {"hour": 7, "minute": 38}
